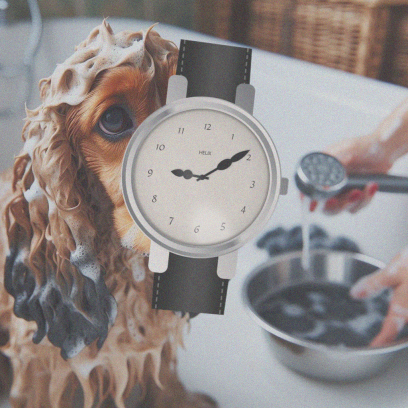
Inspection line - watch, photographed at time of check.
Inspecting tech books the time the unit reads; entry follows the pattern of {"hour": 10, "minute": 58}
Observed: {"hour": 9, "minute": 9}
